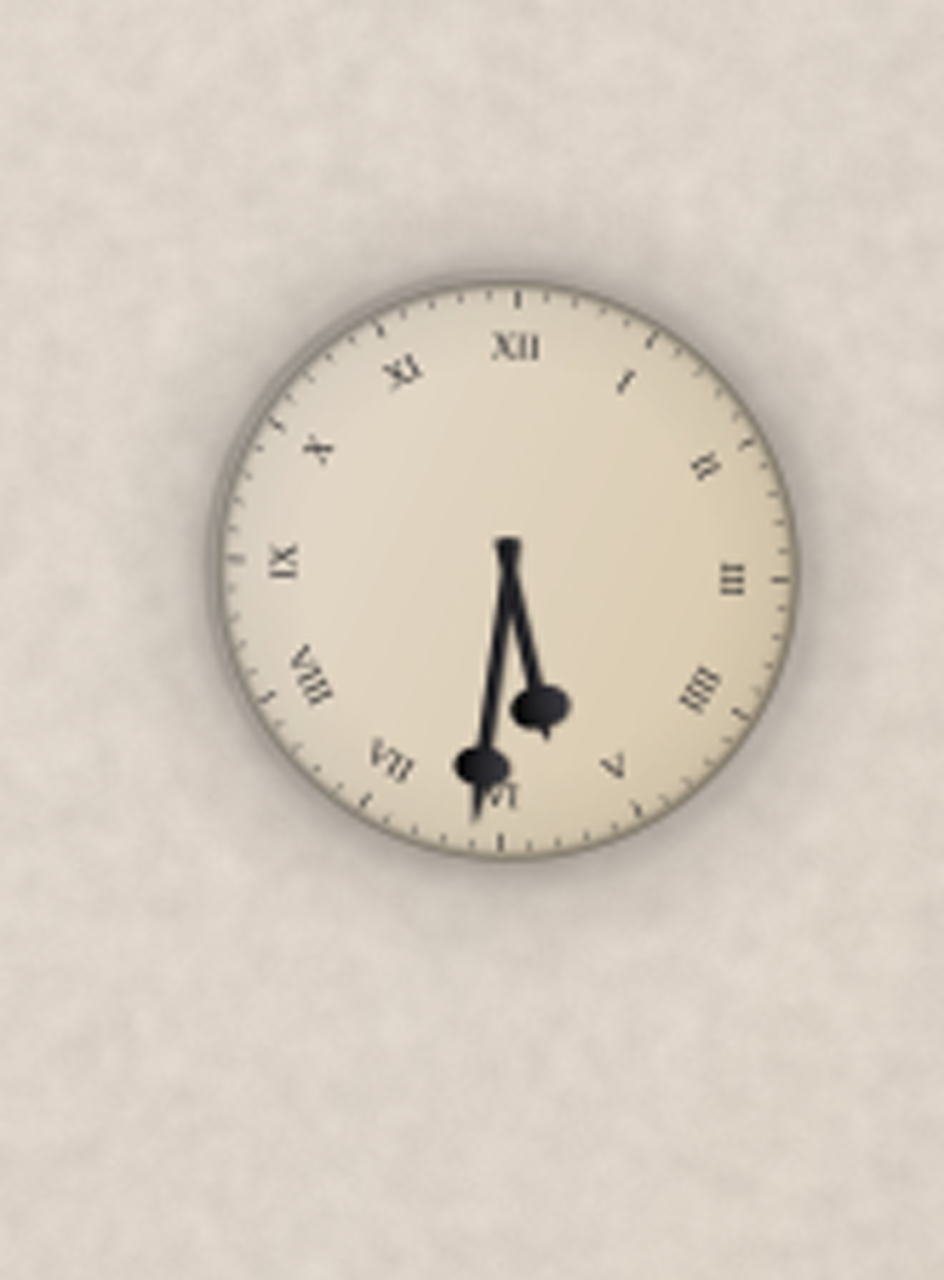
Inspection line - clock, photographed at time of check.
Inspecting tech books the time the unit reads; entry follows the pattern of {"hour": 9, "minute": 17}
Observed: {"hour": 5, "minute": 31}
